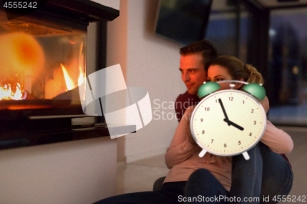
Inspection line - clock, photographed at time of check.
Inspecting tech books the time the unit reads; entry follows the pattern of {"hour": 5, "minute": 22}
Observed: {"hour": 3, "minute": 56}
